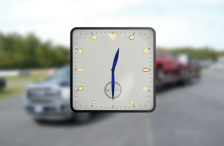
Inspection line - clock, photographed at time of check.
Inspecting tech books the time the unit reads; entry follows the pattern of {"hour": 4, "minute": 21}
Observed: {"hour": 12, "minute": 30}
